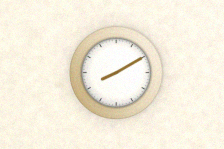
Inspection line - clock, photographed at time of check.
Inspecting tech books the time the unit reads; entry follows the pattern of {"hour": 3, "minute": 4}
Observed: {"hour": 8, "minute": 10}
